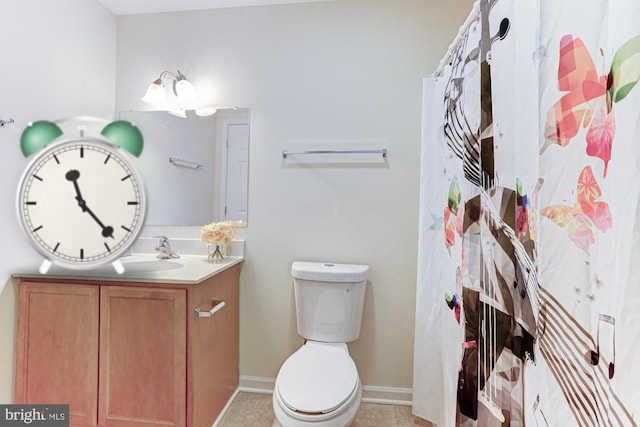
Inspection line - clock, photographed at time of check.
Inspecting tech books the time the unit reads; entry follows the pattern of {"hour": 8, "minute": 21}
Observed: {"hour": 11, "minute": 23}
